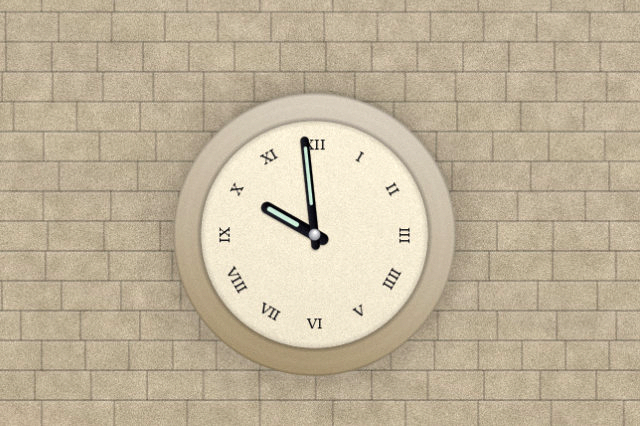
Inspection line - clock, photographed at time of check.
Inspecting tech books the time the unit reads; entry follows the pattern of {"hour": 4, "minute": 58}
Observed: {"hour": 9, "minute": 59}
